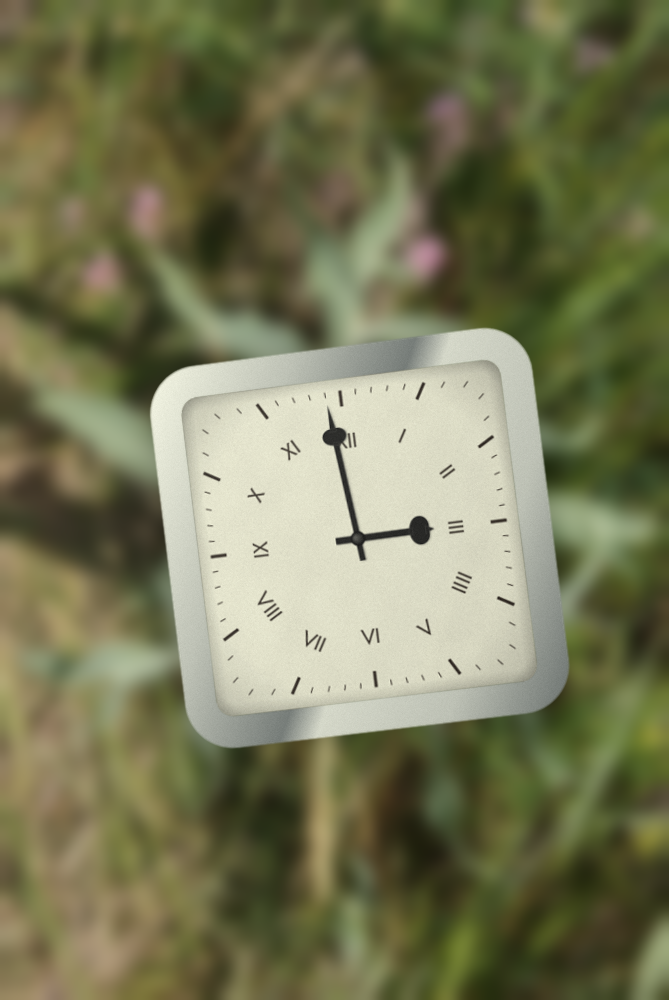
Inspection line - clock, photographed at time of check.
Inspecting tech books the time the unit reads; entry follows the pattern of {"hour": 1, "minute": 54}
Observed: {"hour": 2, "minute": 59}
